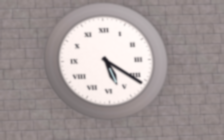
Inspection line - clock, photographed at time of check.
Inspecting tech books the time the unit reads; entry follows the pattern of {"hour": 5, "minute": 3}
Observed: {"hour": 5, "minute": 21}
